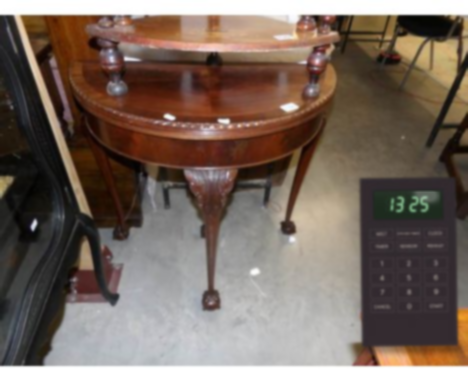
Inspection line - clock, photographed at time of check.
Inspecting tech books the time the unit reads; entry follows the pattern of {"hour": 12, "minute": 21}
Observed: {"hour": 13, "minute": 25}
